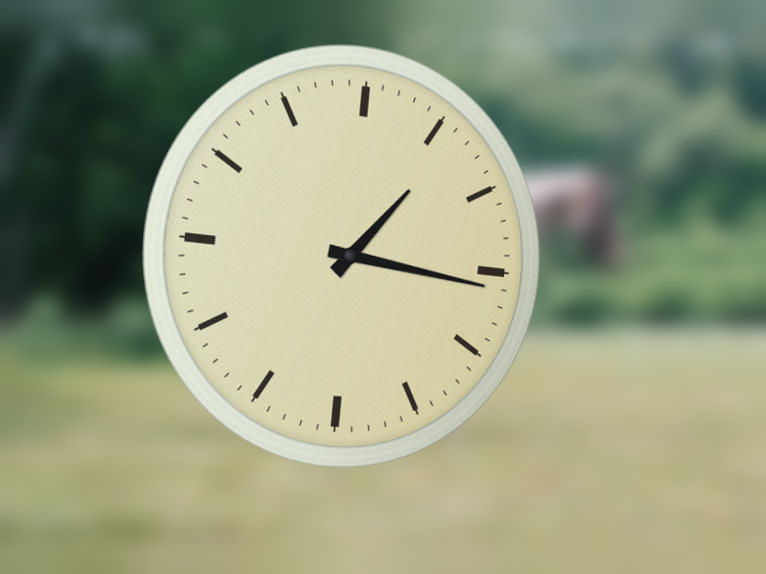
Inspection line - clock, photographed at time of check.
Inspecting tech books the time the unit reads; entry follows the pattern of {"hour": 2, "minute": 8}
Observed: {"hour": 1, "minute": 16}
